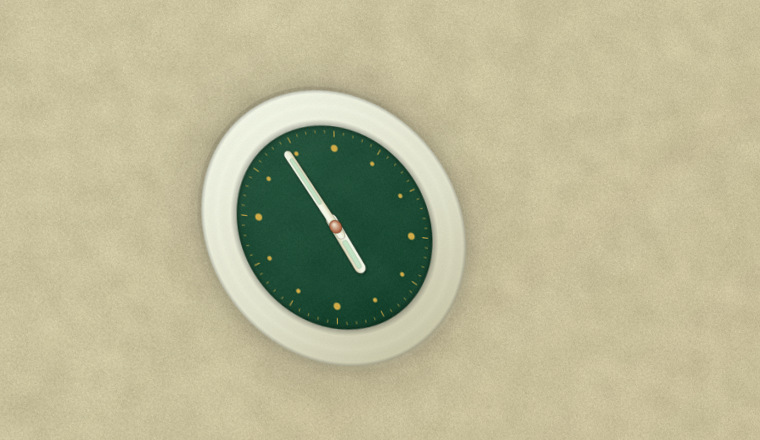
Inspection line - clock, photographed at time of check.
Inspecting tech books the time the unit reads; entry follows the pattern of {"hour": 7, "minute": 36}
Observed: {"hour": 4, "minute": 54}
